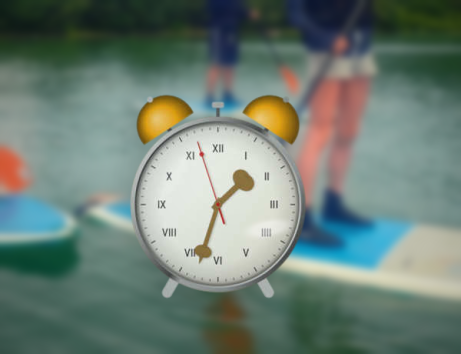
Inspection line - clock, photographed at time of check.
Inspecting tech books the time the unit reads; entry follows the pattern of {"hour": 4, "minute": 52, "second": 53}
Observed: {"hour": 1, "minute": 32, "second": 57}
